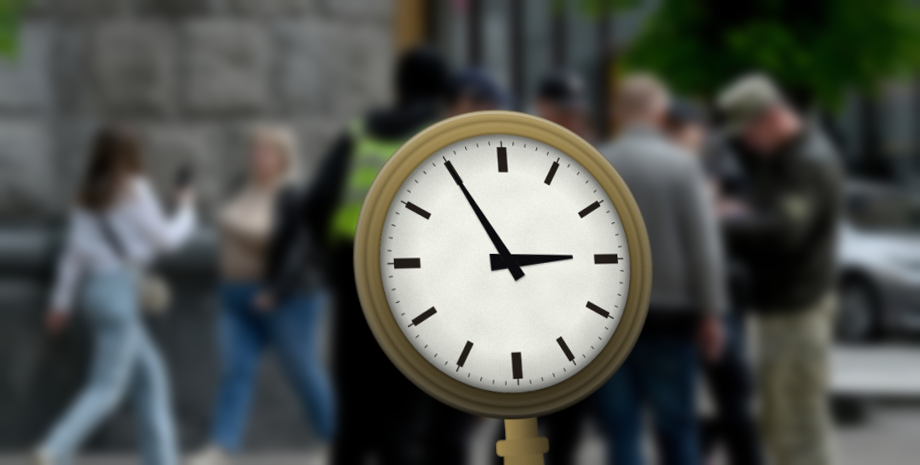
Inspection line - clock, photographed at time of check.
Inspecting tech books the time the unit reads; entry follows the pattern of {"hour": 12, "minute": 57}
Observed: {"hour": 2, "minute": 55}
